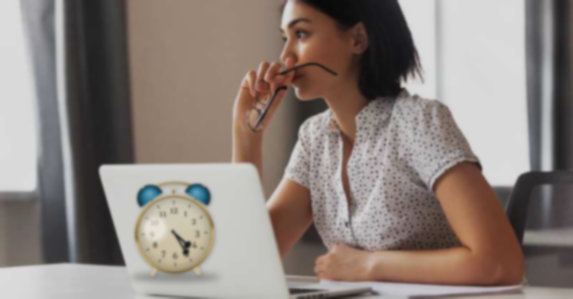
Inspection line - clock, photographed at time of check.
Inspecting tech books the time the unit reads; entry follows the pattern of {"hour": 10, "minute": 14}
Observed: {"hour": 4, "minute": 25}
